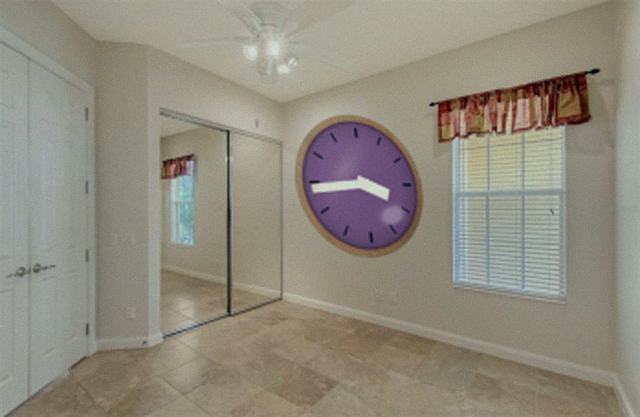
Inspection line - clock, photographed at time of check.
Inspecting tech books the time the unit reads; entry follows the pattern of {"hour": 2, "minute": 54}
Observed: {"hour": 3, "minute": 44}
